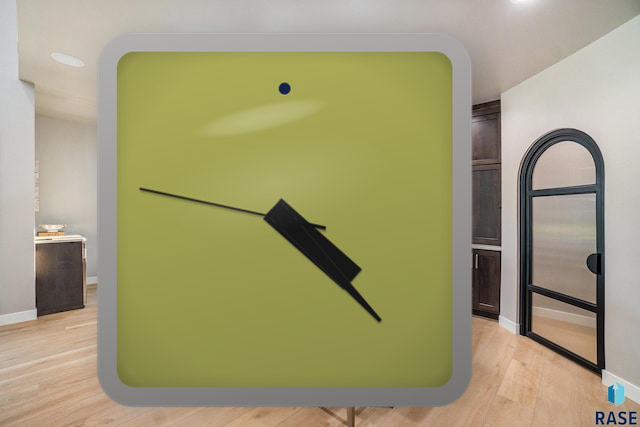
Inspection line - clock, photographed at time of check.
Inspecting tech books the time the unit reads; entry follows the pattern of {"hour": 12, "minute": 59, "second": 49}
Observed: {"hour": 4, "minute": 22, "second": 47}
